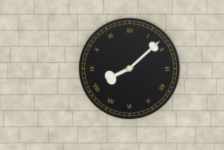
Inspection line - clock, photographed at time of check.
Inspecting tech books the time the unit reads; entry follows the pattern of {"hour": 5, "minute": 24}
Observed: {"hour": 8, "minute": 8}
